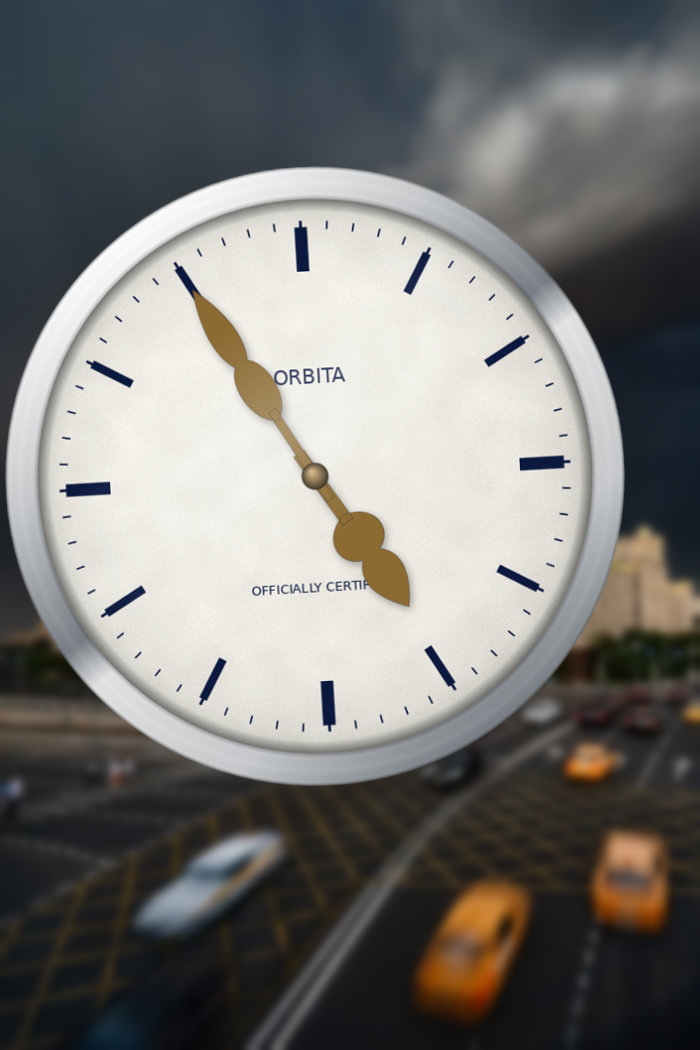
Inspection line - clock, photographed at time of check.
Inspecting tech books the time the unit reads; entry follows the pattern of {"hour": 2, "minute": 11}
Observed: {"hour": 4, "minute": 55}
